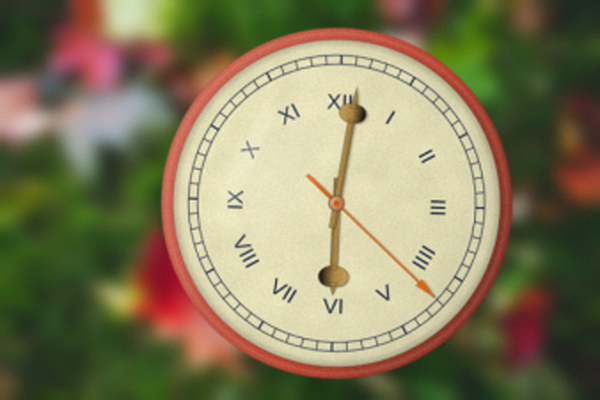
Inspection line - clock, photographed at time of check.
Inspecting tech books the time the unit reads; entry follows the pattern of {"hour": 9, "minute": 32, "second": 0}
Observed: {"hour": 6, "minute": 1, "second": 22}
